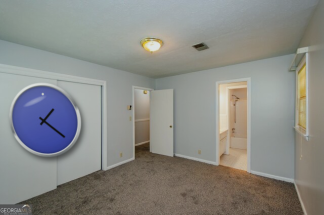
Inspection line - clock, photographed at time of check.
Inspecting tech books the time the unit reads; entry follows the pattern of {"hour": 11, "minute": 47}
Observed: {"hour": 1, "minute": 21}
